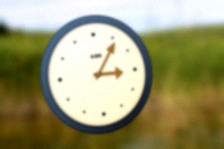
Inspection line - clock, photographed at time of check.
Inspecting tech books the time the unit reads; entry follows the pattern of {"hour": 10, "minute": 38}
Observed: {"hour": 3, "minute": 6}
